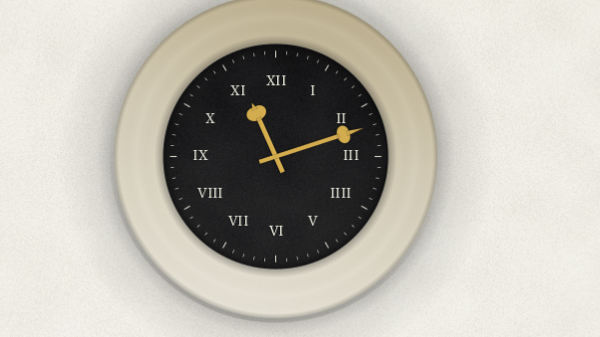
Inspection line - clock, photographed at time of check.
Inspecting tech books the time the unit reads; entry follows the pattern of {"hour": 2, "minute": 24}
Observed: {"hour": 11, "minute": 12}
